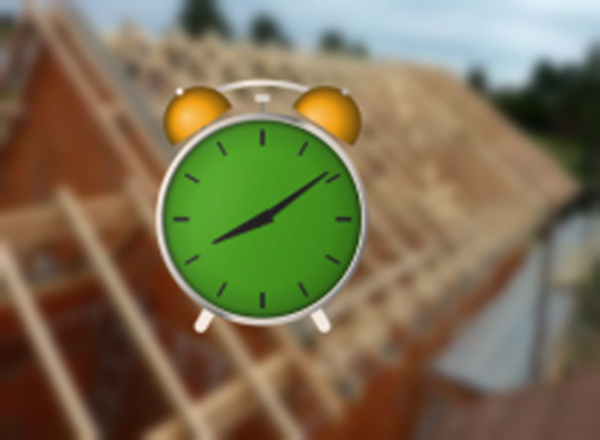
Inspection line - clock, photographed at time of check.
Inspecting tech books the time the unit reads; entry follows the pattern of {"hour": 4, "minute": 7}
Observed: {"hour": 8, "minute": 9}
